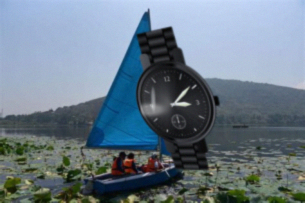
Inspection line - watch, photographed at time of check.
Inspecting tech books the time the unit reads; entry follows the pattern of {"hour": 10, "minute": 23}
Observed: {"hour": 3, "minute": 9}
